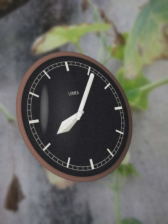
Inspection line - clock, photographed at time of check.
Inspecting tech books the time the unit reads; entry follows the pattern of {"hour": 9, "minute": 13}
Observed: {"hour": 8, "minute": 6}
